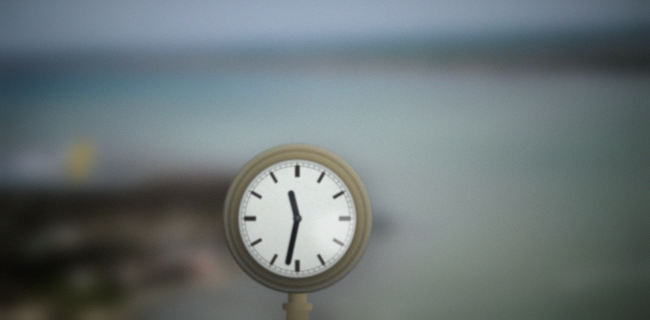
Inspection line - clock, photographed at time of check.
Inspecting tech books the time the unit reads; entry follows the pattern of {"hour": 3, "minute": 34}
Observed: {"hour": 11, "minute": 32}
